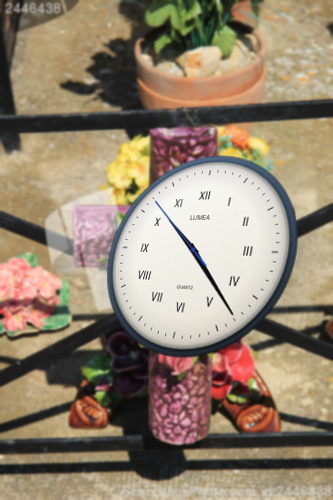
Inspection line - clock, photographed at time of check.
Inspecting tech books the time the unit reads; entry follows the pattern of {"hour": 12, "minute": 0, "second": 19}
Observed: {"hour": 10, "minute": 22, "second": 52}
